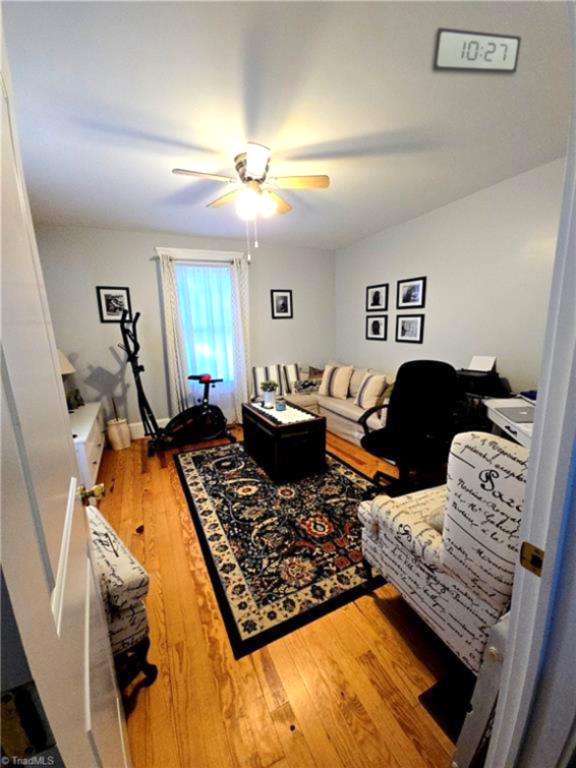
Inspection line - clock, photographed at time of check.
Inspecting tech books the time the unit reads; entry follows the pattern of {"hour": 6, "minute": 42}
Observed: {"hour": 10, "minute": 27}
